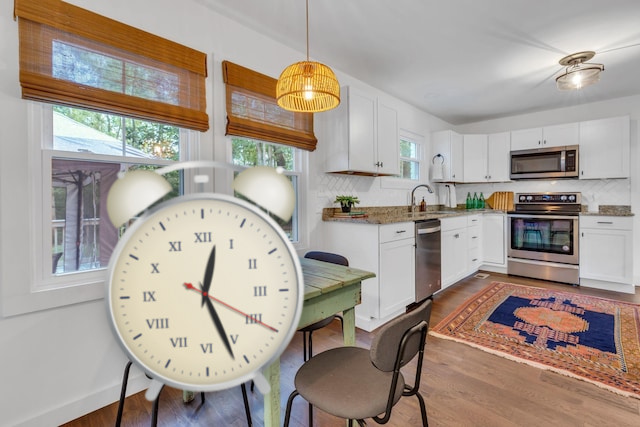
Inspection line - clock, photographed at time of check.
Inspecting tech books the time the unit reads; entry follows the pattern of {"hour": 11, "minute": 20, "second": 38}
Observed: {"hour": 12, "minute": 26, "second": 20}
